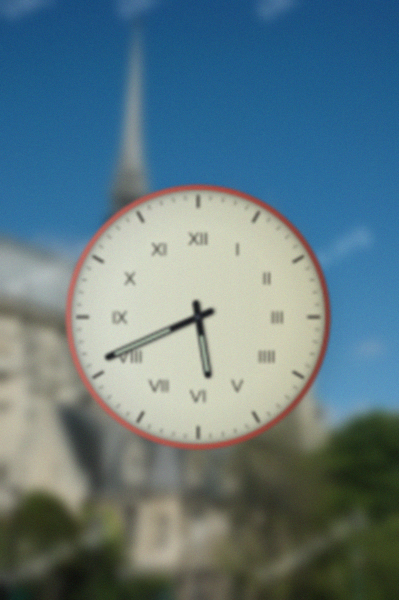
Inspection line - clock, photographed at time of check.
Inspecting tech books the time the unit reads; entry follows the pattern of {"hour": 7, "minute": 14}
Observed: {"hour": 5, "minute": 41}
